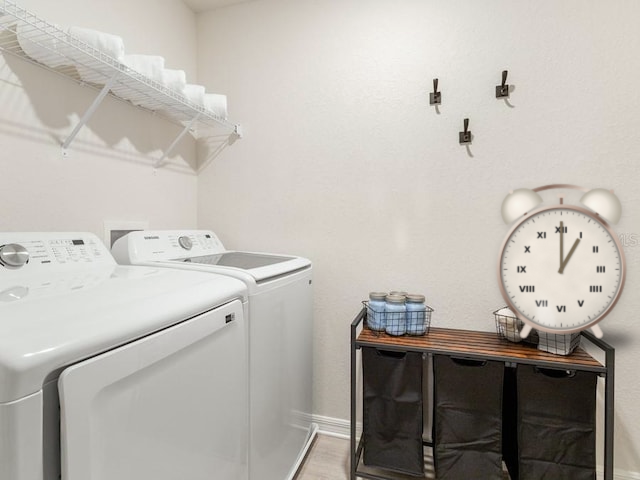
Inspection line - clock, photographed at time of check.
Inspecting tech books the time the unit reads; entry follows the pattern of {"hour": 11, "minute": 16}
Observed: {"hour": 1, "minute": 0}
